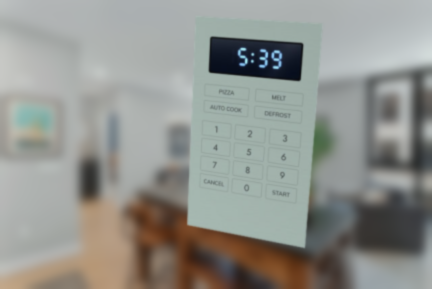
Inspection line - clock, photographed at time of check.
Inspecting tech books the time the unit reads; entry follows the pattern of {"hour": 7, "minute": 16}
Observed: {"hour": 5, "minute": 39}
